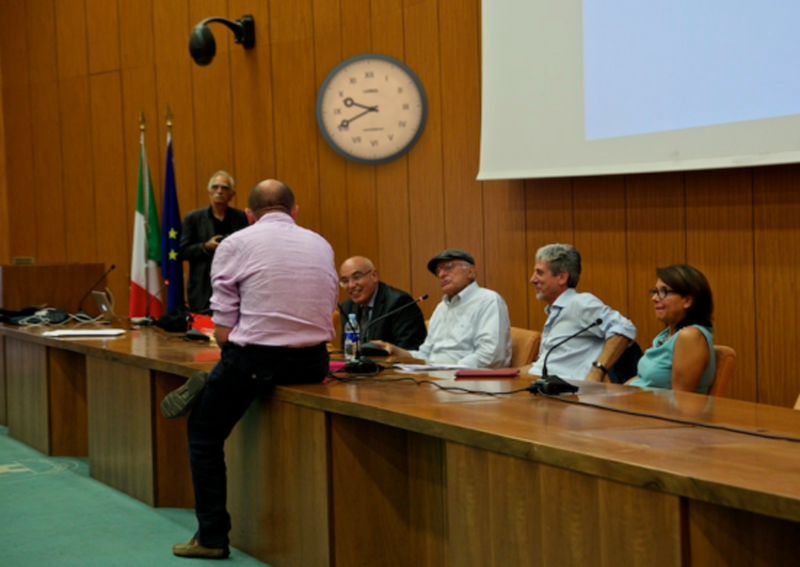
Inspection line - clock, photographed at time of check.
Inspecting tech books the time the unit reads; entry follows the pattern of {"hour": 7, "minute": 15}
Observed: {"hour": 9, "minute": 41}
